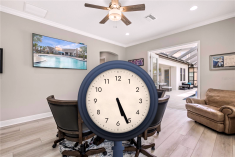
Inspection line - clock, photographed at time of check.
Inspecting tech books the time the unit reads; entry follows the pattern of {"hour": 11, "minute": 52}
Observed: {"hour": 5, "minute": 26}
